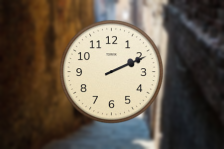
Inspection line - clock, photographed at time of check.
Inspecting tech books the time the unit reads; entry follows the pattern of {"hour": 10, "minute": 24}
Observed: {"hour": 2, "minute": 11}
